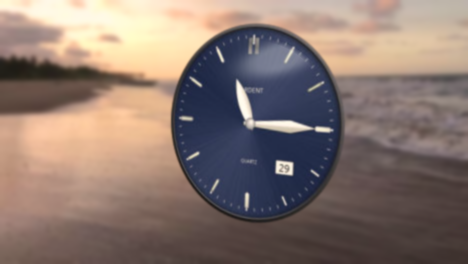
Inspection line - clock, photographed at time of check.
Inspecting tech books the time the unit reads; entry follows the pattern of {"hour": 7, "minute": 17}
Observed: {"hour": 11, "minute": 15}
